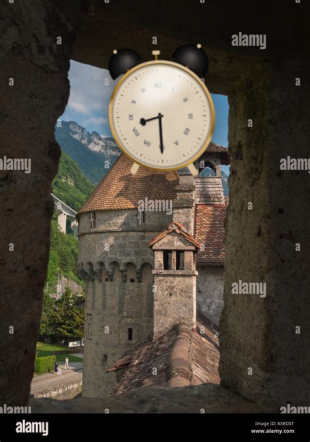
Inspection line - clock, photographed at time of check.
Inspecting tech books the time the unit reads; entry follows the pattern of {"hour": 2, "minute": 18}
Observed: {"hour": 8, "minute": 30}
